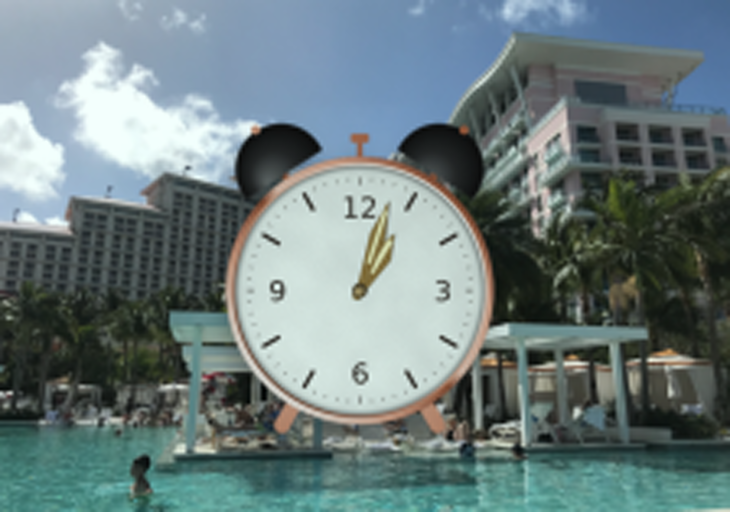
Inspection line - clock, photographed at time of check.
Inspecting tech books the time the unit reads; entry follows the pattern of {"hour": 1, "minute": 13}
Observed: {"hour": 1, "minute": 3}
